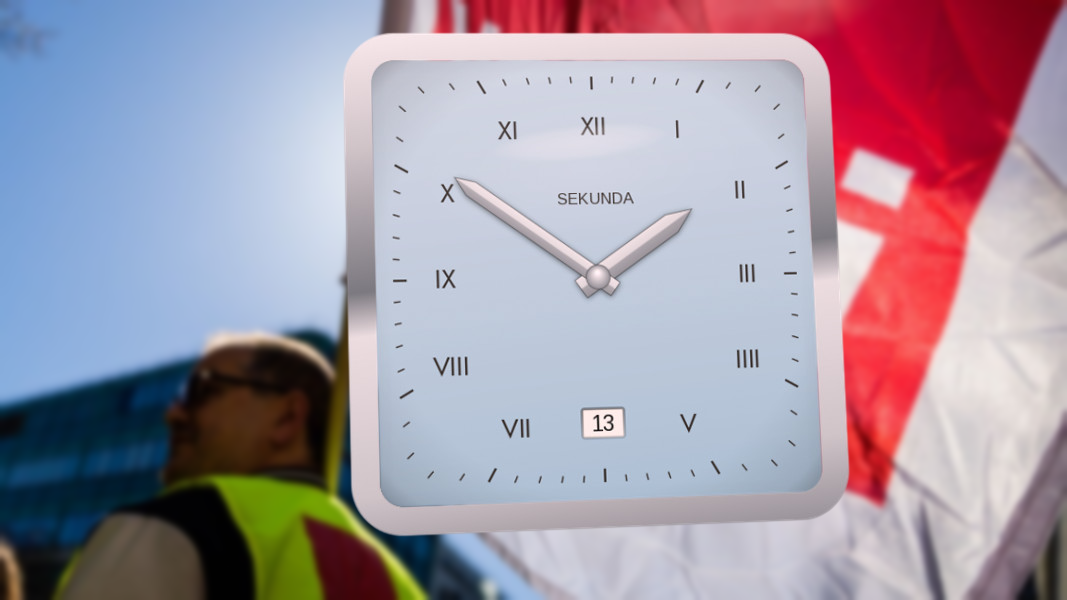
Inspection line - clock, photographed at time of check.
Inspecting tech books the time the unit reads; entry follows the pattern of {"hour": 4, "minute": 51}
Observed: {"hour": 1, "minute": 51}
